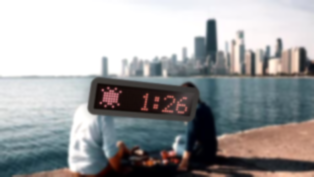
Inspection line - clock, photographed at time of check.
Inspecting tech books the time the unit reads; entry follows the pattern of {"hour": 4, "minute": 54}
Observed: {"hour": 1, "minute": 26}
